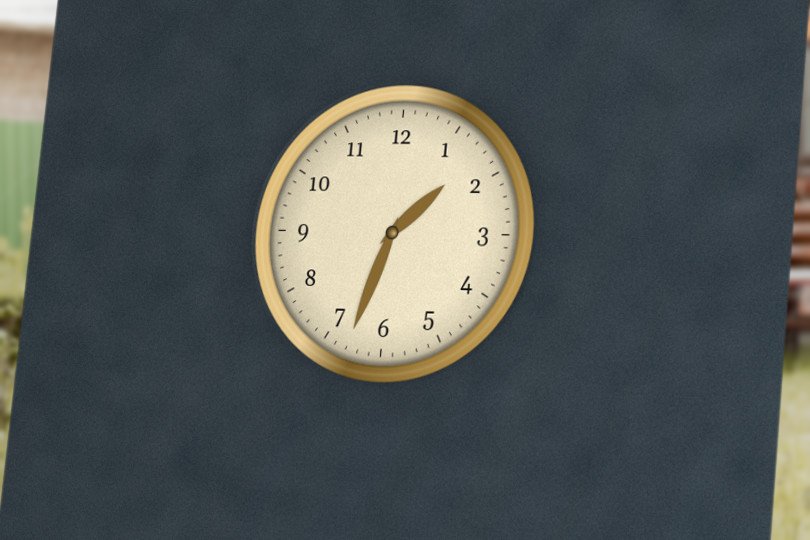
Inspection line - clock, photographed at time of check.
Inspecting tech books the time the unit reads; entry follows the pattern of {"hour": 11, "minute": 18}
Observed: {"hour": 1, "minute": 33}
